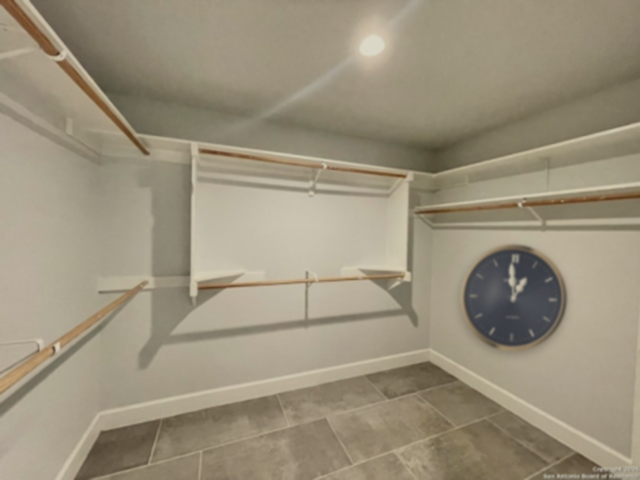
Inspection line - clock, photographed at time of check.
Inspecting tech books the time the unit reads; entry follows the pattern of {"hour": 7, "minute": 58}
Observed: {"hour": 12, "minute": 59}
